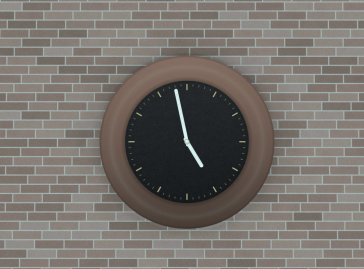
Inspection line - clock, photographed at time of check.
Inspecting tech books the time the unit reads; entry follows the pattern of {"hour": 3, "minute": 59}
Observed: {"hour": 4, "minute": 58}
